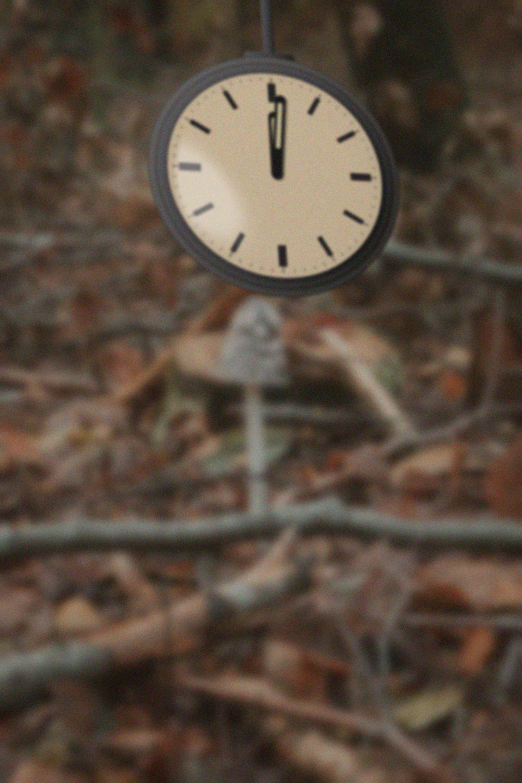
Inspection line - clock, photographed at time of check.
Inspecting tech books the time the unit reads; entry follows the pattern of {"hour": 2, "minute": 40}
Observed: {"hour": 12, "minute": 1}
